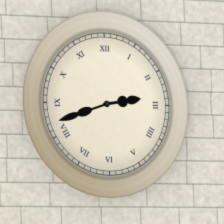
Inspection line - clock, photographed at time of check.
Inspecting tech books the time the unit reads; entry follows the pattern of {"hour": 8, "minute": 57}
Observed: {"hour": 2, "minute": 42}
